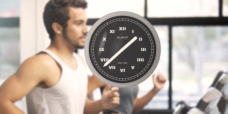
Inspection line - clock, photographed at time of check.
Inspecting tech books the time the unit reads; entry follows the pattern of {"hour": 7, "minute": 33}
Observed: {"hour": 1, "minute": 38}
